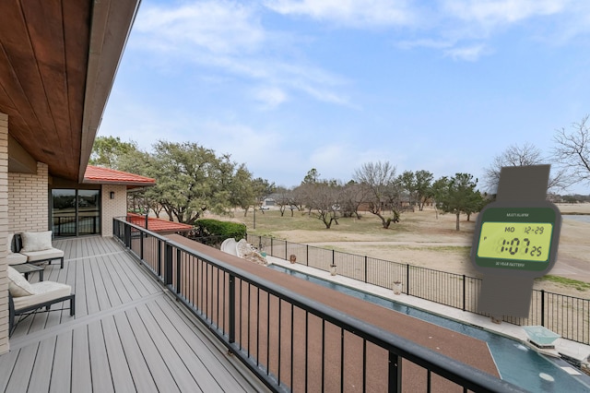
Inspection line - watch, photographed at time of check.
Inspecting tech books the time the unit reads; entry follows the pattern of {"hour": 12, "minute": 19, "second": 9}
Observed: {"hour": 1, "minute": 7, "second": 25}
